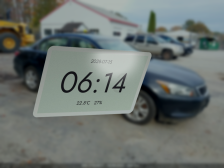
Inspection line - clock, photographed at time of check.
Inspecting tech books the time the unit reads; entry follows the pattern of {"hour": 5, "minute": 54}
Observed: {"hour": 6, "minute": 14}
